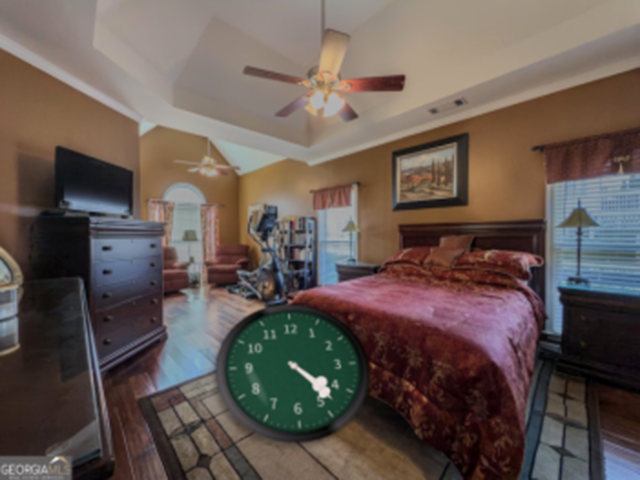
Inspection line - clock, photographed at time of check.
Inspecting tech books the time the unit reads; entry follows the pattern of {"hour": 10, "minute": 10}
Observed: {"hour": 4, "minute": 23}
